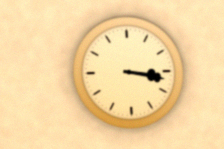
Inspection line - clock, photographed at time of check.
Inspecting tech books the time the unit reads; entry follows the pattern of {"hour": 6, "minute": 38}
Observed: {"hour": 3, "minute": 17}
